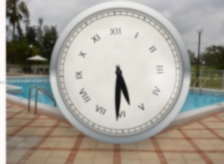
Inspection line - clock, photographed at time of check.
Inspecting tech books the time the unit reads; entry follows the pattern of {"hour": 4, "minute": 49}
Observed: {"hour": 5, "minute": 31}
